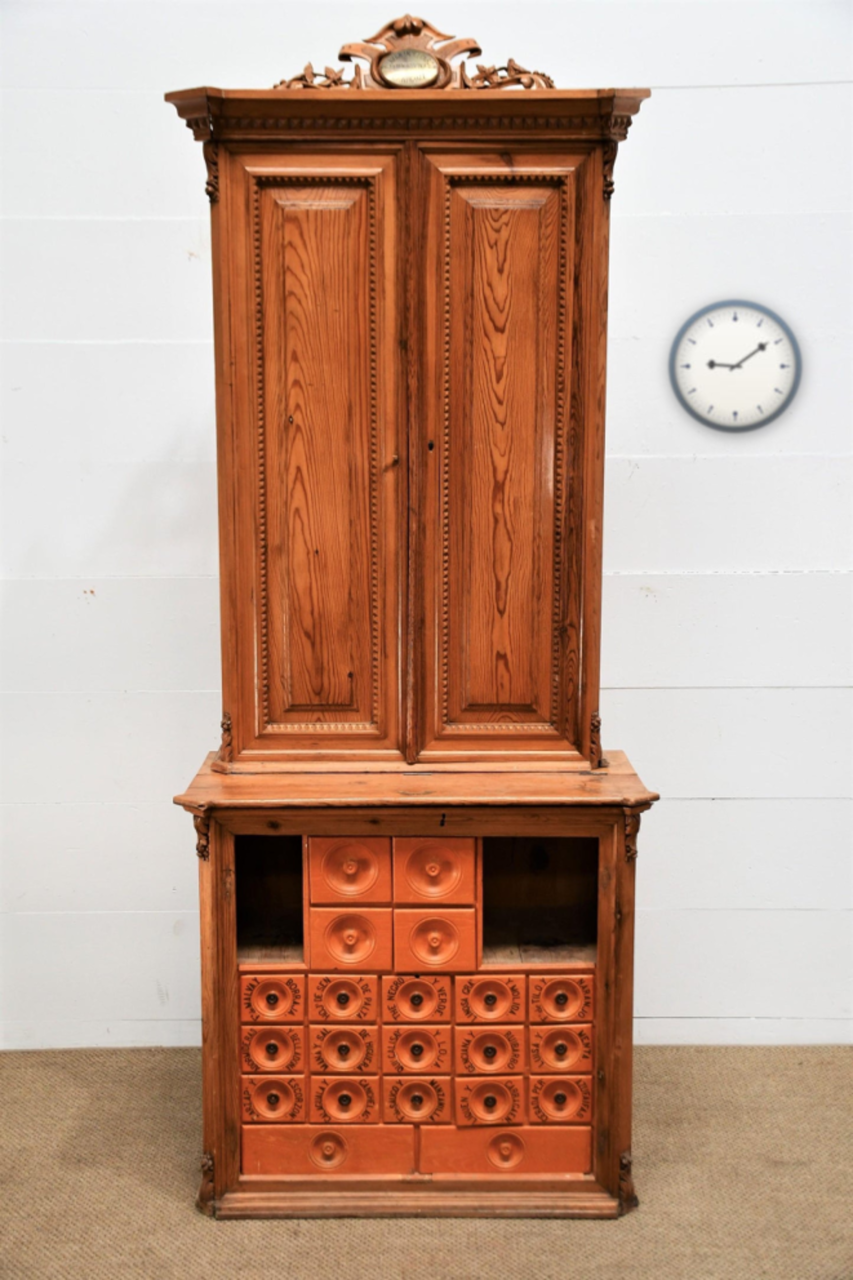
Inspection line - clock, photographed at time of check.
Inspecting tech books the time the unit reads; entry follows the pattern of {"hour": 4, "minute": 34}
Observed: {"hour": 9, "minute": 9}
